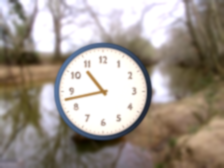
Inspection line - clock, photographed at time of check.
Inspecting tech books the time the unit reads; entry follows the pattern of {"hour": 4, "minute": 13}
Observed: {"hour": 10, "minute": 43}
